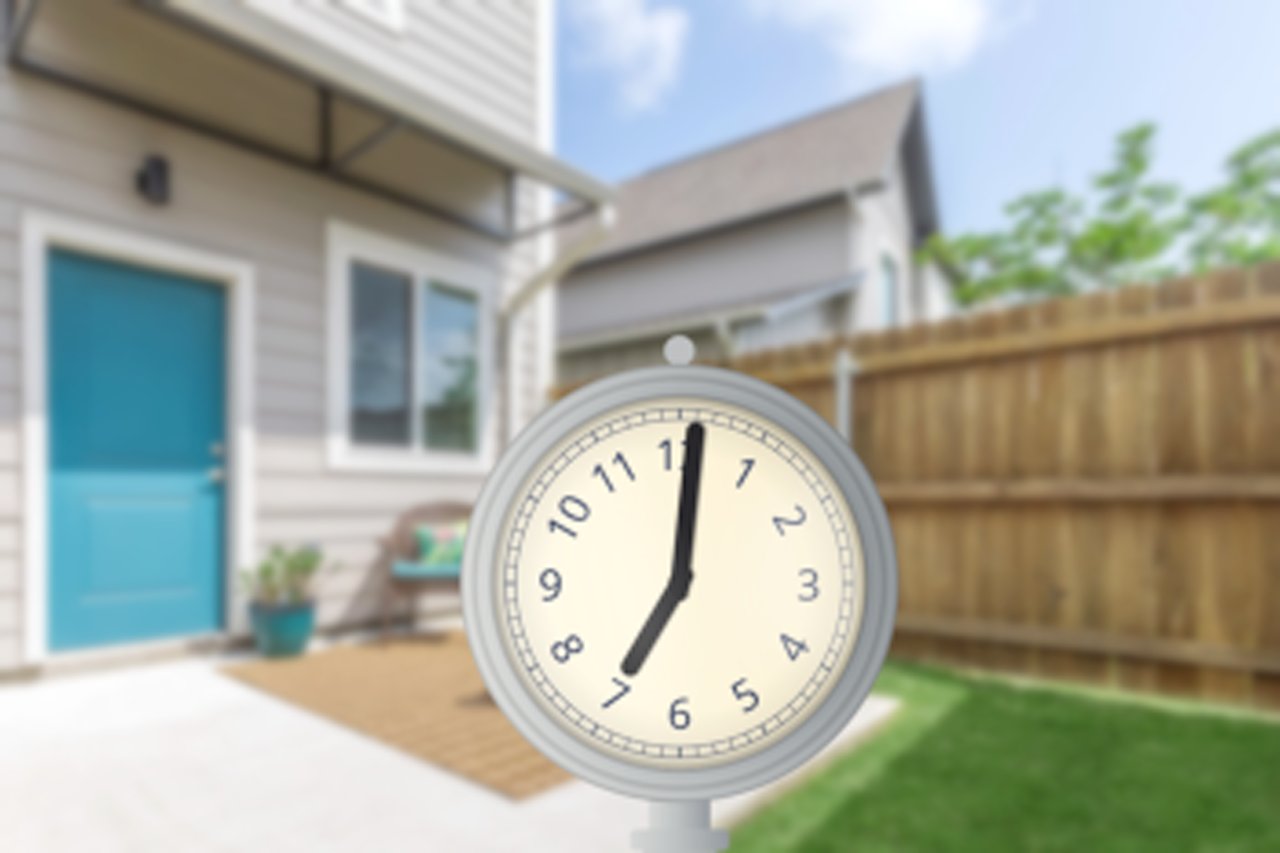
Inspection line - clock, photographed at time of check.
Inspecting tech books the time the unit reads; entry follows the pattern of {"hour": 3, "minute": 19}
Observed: {"hour": 7, "minute": 1}
